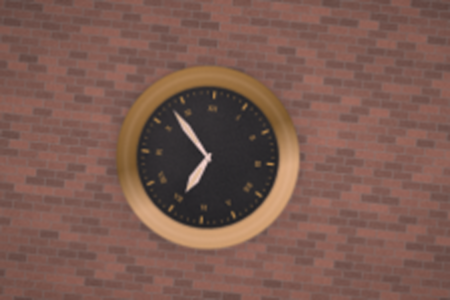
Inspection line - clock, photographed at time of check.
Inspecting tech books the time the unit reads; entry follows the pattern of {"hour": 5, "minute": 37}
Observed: {"hour": 6, "minute": 53}
